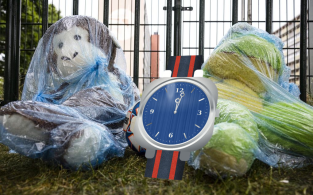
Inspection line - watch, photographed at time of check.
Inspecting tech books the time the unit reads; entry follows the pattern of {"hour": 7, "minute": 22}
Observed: {"hour": 12, "minute": 2}
